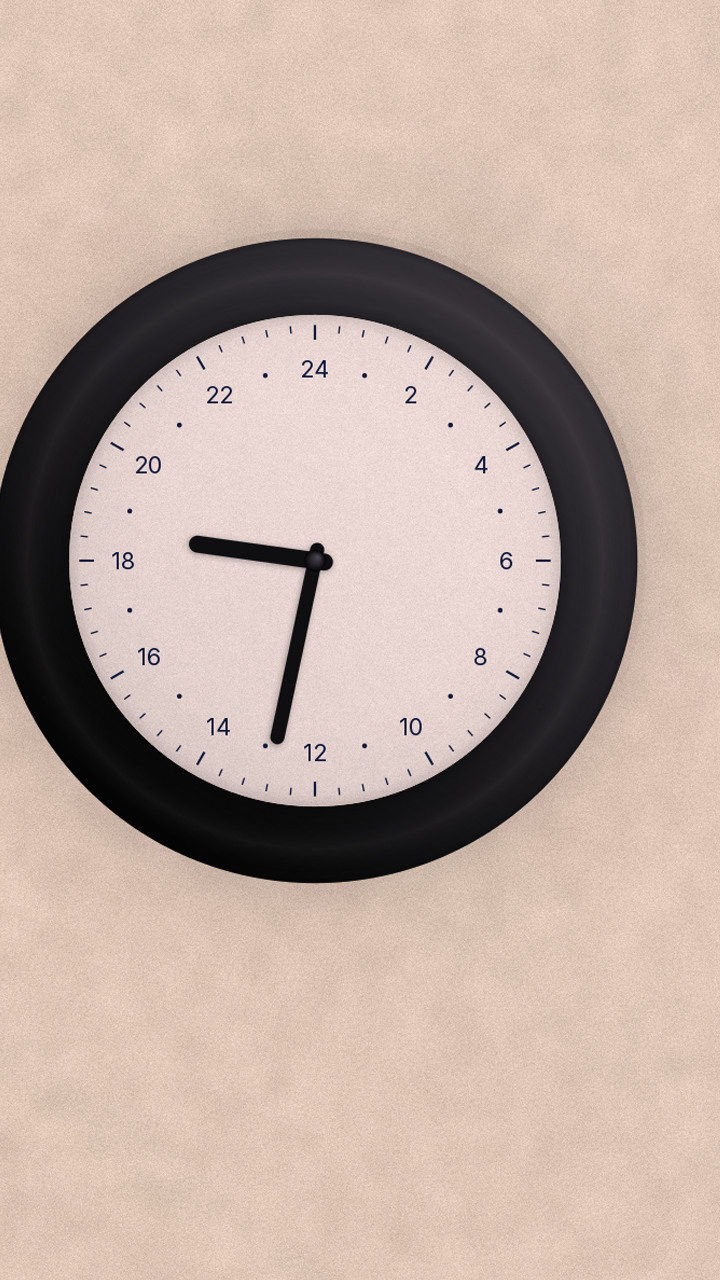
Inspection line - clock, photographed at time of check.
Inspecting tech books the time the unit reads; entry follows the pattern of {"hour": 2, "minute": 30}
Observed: {"hour": 18, "minute": 32}
